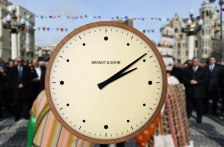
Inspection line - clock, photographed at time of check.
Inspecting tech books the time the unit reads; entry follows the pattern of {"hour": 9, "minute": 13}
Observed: {"hour": 2, "minute": 9}
